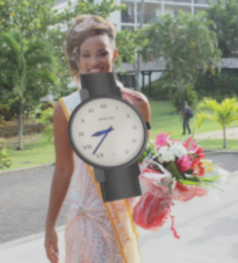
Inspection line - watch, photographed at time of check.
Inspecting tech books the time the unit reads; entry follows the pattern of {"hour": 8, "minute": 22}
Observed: {"hour": 8, "minute": 37}
